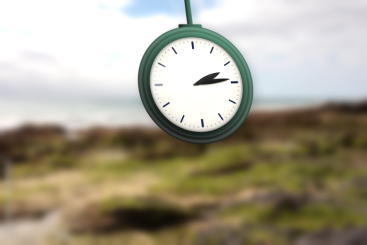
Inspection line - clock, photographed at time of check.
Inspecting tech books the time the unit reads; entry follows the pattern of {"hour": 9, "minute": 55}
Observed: {"hour": 2, "minute": 14}
